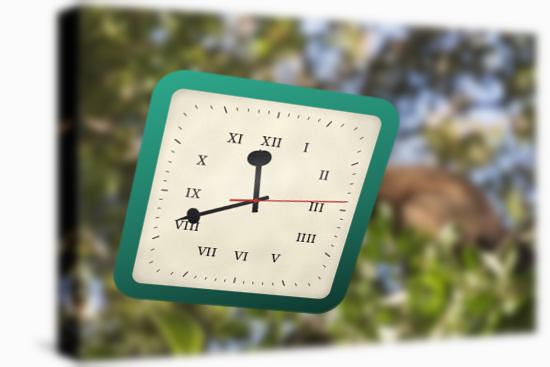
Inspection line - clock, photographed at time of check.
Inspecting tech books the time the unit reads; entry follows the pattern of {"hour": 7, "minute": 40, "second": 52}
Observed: {"hour": 11, "minute": 41, "second": 14}
